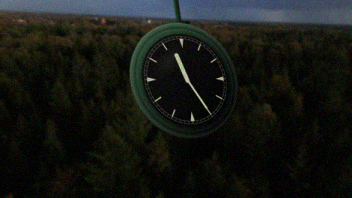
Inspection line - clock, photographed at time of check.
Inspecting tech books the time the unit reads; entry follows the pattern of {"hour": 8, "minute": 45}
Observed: {"hour": 11, "minute": 25}
